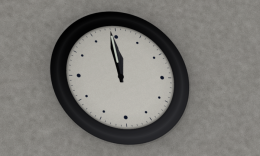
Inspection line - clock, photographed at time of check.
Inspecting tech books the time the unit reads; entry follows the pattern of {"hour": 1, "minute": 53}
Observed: {"hour": 11, "minute": 59}
